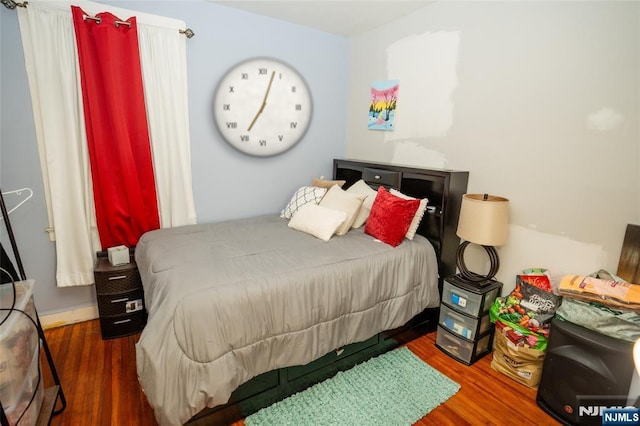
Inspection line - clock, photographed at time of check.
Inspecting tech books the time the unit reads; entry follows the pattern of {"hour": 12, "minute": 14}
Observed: {"hour": 7, "minute": 3}
